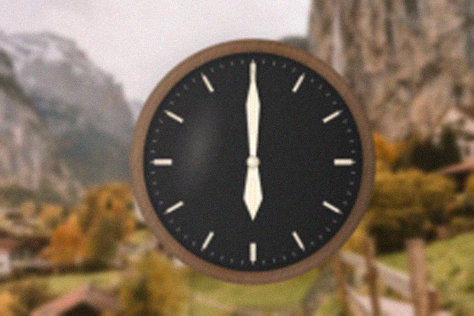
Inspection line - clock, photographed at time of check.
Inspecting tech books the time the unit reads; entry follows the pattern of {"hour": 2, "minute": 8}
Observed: {"hour": 6, "minute": 0}
